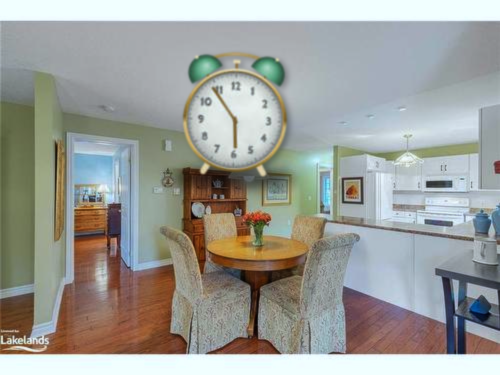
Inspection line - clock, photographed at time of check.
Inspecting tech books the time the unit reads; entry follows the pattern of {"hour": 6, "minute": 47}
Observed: {"hour": 5, "minute": 54}
